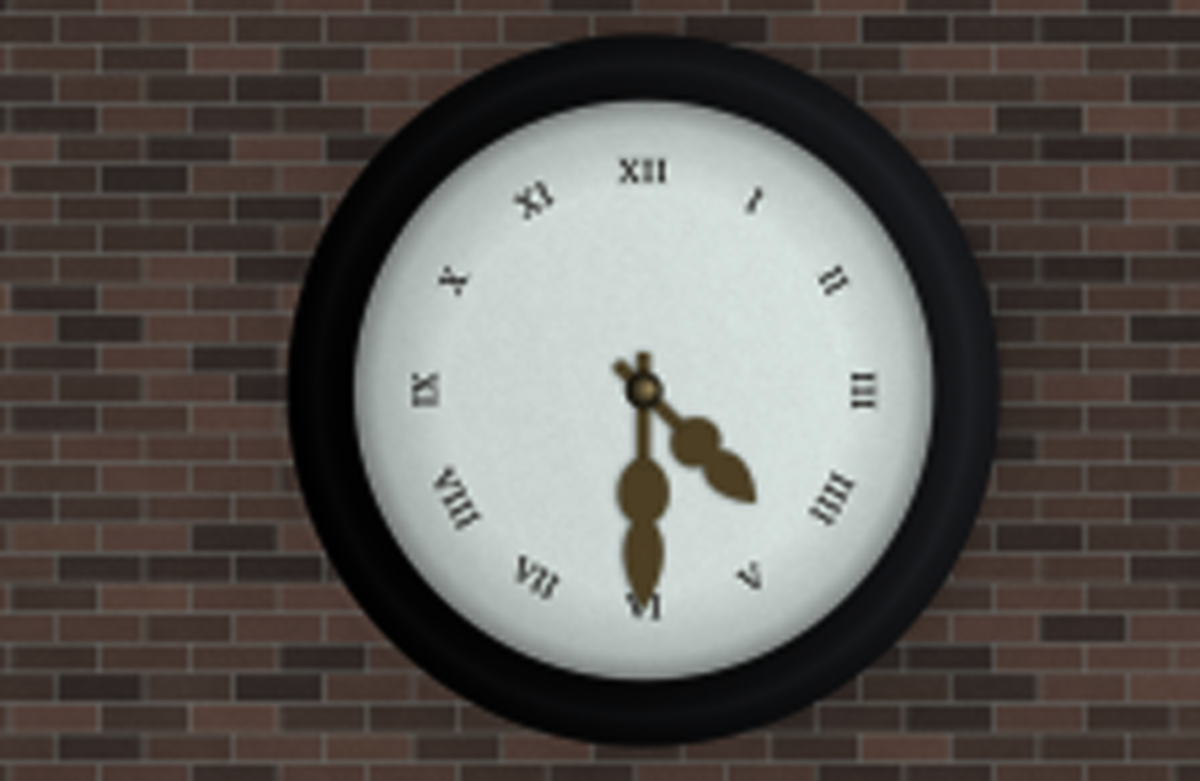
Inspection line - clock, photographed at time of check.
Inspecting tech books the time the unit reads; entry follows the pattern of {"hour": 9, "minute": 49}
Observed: {"hour": 4, "minute": 30}
